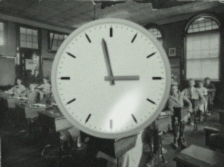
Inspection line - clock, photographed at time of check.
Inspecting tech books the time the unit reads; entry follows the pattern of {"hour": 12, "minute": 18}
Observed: {"hour": 2, "minute": 58}
